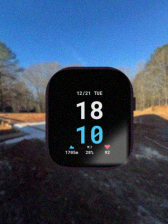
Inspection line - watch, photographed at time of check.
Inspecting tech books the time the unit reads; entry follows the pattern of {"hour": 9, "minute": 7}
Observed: {"hour": 18, "minute": 10}
